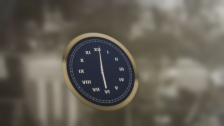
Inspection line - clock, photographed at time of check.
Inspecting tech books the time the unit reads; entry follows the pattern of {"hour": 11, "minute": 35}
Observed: {"hour": 6, "minute": 1}
